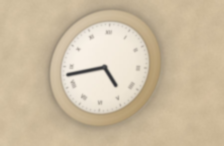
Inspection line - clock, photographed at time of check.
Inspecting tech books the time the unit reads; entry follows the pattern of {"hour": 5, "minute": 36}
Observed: {"hour": 4, "minute": 43}
